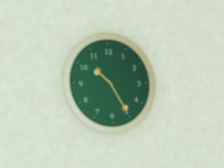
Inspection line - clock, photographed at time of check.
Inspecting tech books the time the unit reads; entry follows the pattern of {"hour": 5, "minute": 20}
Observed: {"hour": 10, "minute": 25}
